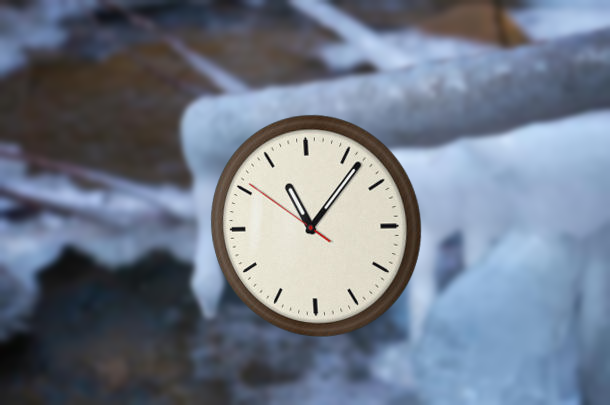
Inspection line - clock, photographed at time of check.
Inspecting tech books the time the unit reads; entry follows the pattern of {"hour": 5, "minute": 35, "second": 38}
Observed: {"hour": 11, "minute": 6, "second": 51}
